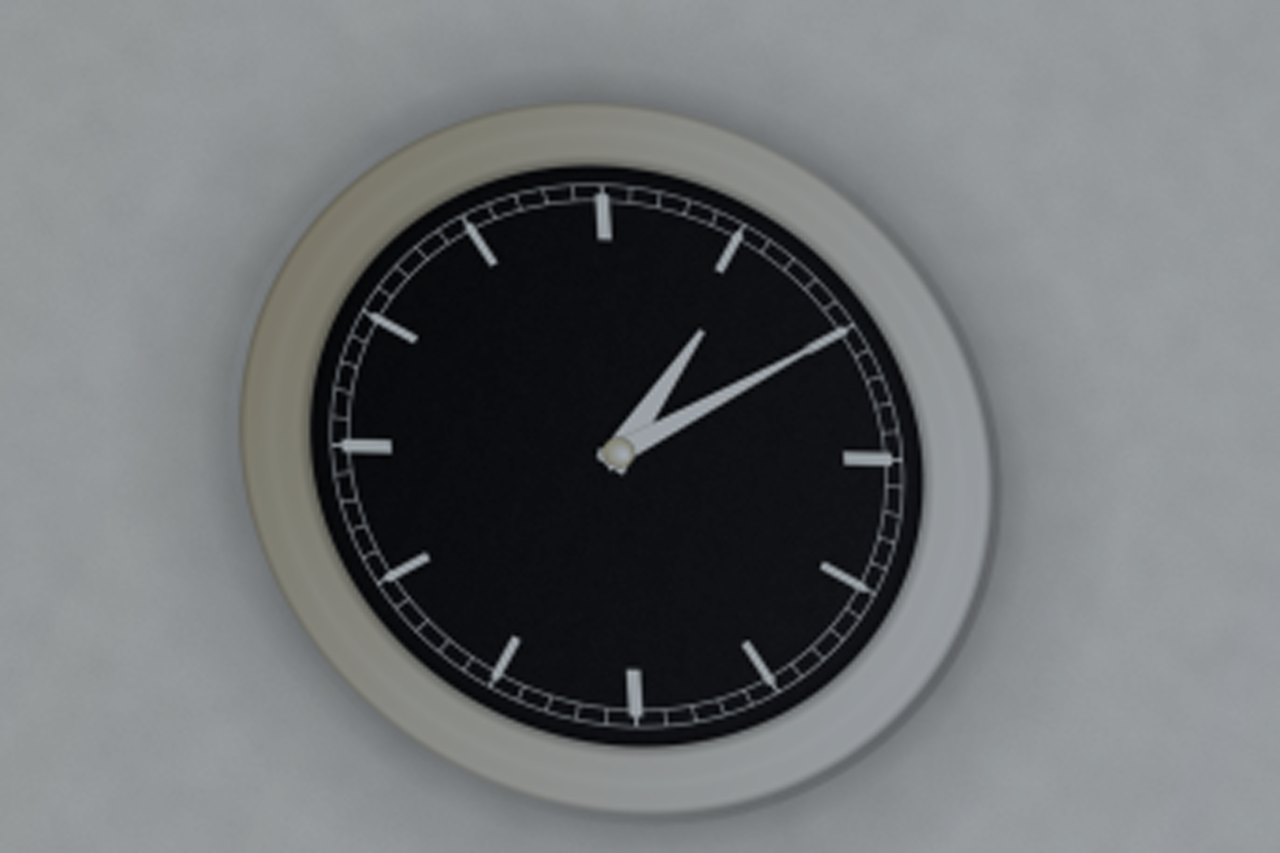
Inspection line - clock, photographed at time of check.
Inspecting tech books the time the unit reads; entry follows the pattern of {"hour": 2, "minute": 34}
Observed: {"hour": 1, "minute": 10}
